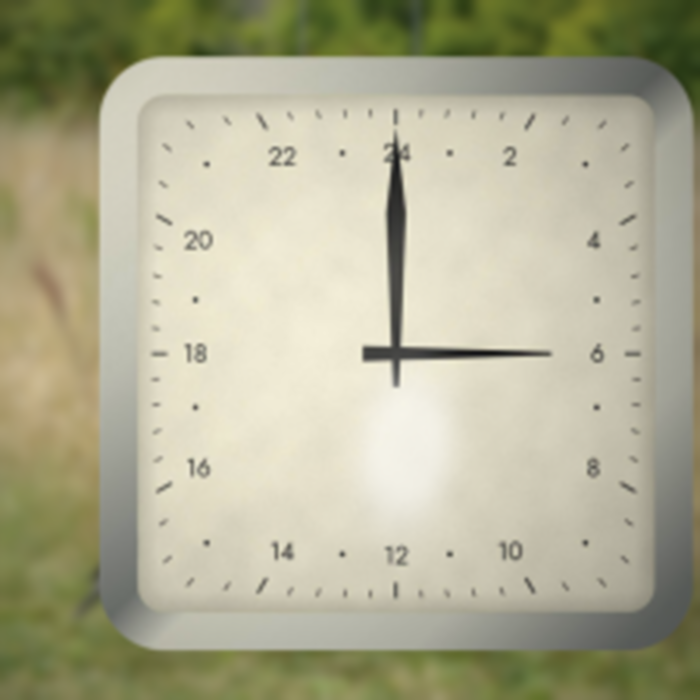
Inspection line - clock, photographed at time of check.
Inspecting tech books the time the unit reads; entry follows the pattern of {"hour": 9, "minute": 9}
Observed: {"hour": 6, "minute": 0}
